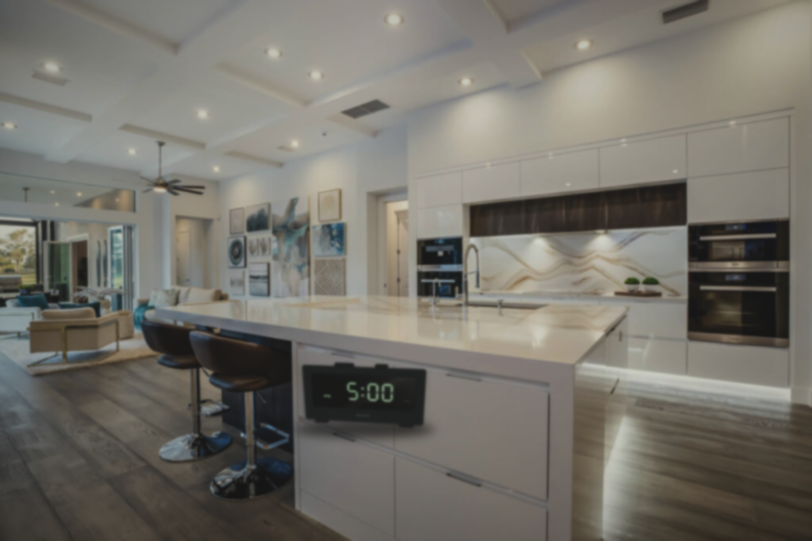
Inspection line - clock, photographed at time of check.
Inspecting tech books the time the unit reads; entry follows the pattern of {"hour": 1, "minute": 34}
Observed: {"hour": 5, "minute": 0}
